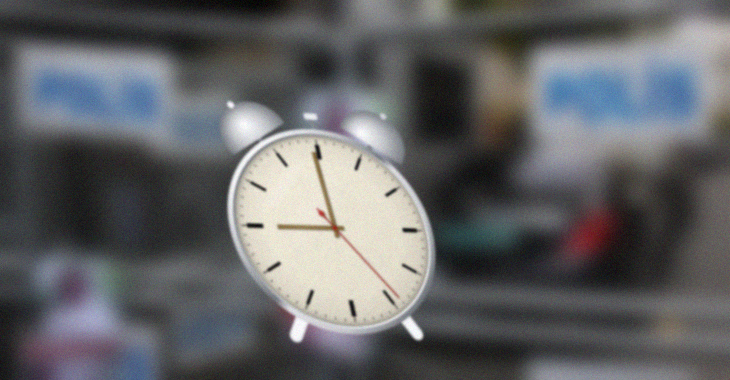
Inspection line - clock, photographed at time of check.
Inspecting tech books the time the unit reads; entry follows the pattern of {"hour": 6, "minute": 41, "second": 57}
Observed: {"hour": 8, "minute": 59, "second": 24}
